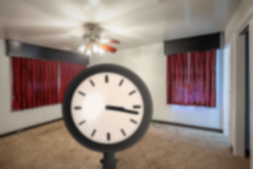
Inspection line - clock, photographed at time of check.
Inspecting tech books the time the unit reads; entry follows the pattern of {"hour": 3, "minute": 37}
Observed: {"hour": 3, "minute": 17}
